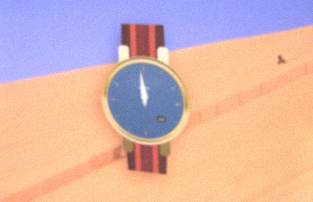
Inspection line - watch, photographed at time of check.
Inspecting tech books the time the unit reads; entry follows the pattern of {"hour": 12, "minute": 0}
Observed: {"hour": 11, "minute": 59}
